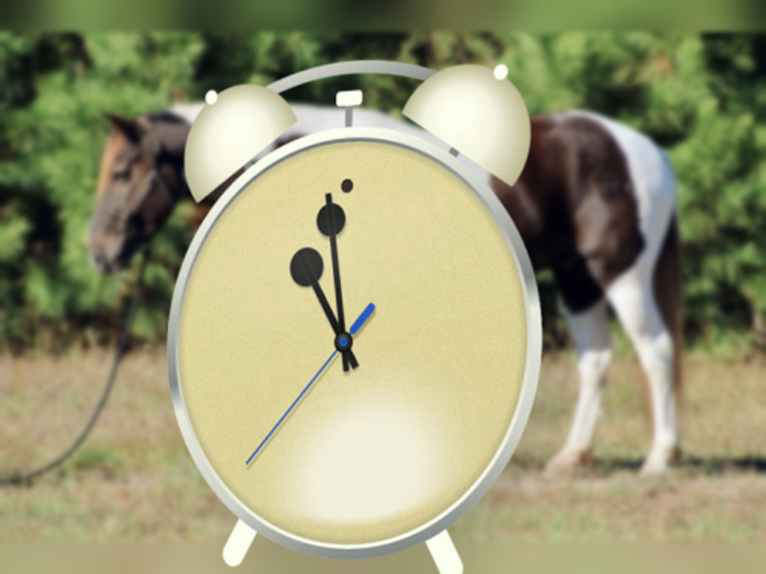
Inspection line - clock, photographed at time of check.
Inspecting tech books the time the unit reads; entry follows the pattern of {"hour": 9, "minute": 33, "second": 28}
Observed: {"hour": 10, "minute": 58, "second": 37}
